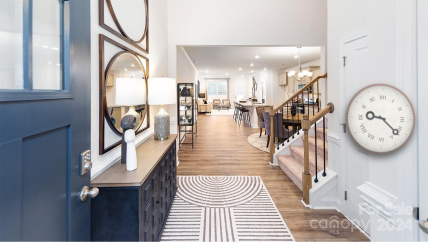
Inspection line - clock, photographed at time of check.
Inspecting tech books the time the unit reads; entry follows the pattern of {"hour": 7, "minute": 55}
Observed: {"hour": 9, "minute": 22}
